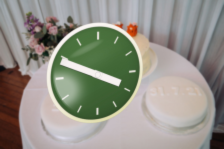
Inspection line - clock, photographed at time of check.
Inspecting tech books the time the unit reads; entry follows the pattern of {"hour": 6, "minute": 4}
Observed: {"hour": 3, "minute": 49}
